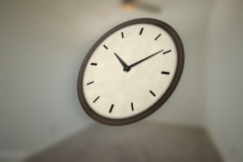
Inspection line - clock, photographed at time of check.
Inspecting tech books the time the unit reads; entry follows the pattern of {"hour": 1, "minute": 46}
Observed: {"hour": 10, "minute": 9}
